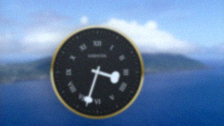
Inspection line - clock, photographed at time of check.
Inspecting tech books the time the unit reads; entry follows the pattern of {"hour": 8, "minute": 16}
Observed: {"hour": 3, "minute": 33}
